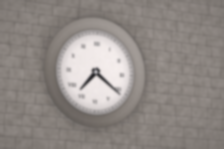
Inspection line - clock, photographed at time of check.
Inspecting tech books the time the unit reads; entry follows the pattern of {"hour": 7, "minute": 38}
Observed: {"hour": 7, "minute": 21}
